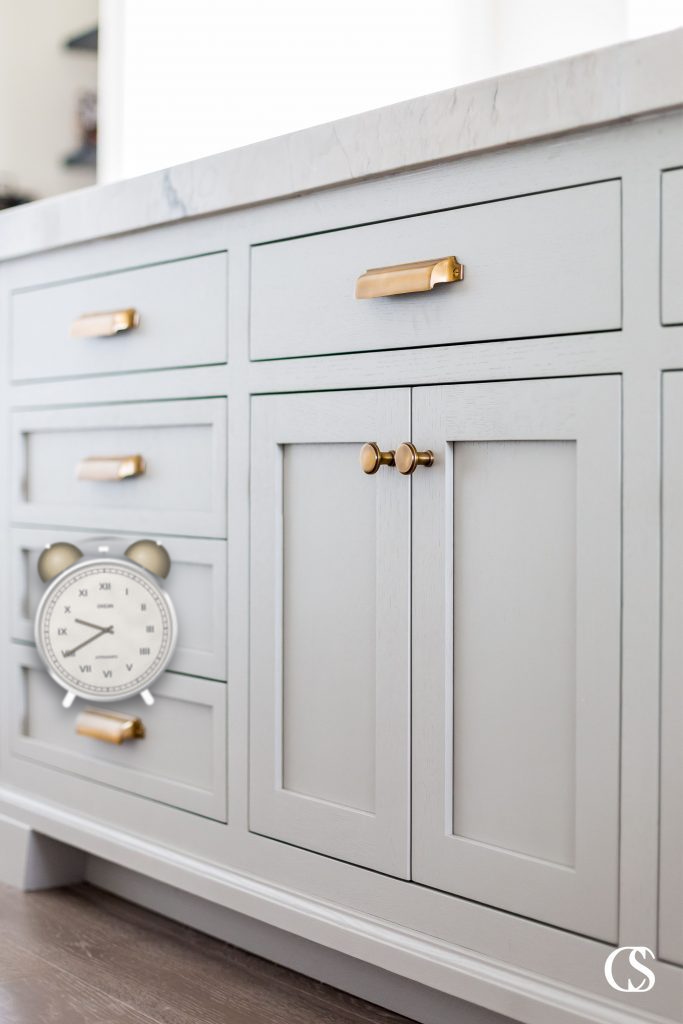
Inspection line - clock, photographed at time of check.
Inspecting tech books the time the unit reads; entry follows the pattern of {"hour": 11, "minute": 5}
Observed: {"hour": 9, "minute": 40}
